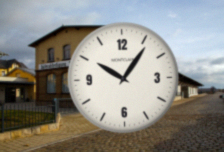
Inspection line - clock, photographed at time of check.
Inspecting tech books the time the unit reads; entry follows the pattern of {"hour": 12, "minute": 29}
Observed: {"hour": 10, "minute": 6}
